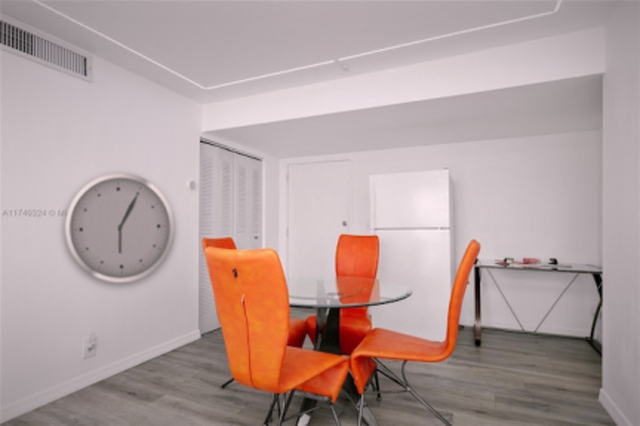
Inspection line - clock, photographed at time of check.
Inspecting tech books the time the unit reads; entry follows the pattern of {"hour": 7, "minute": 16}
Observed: {"hour": 6, "minute": 5}
